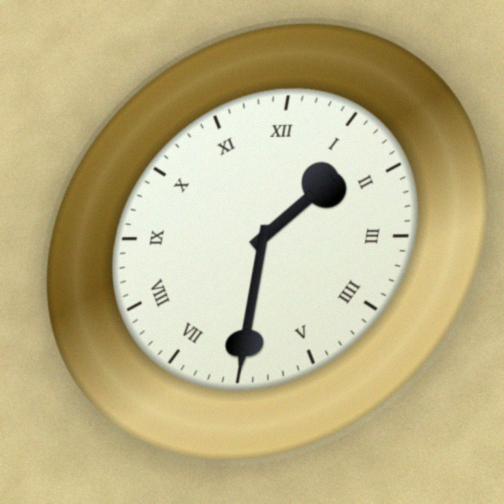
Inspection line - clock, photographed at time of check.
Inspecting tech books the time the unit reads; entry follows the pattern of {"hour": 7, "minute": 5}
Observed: {"hour": 1, "minute": 30}
